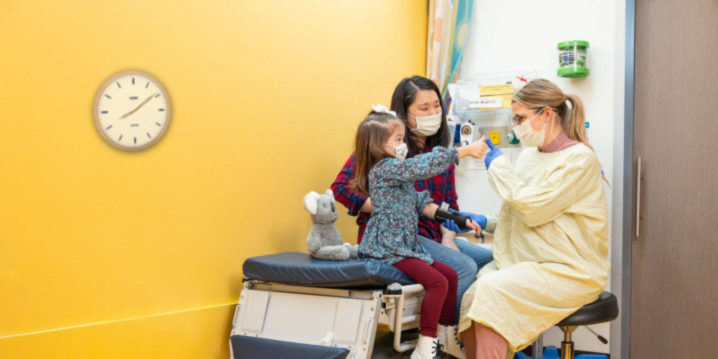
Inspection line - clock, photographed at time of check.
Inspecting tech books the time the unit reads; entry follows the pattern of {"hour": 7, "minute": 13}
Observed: {"hour": 8, "minute": 9}
